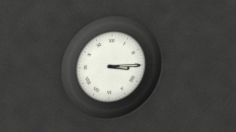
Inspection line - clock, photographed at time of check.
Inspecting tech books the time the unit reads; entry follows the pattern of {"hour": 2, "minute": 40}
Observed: {"hour": 3, "minute": 15}
